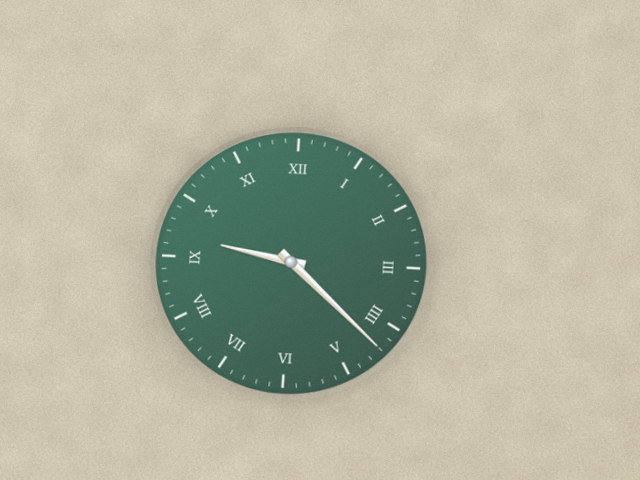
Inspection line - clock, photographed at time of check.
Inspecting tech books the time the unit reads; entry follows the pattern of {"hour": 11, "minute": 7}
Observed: {"hour": 9, "minute": 22}
